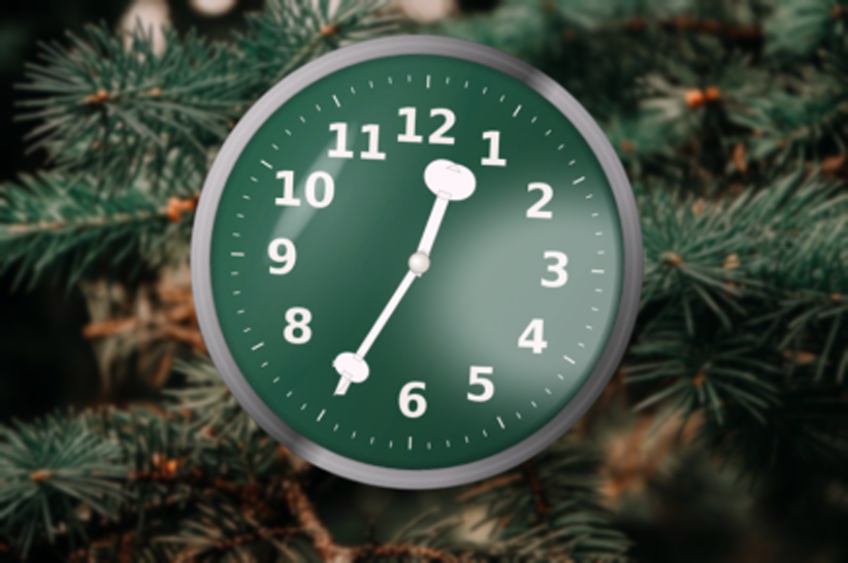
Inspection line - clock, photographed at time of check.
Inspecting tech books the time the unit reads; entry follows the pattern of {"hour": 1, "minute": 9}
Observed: {"hour": 12, "minute": 35}
